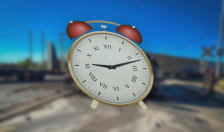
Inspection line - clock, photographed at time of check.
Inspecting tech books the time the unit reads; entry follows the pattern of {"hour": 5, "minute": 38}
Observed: {"hour": 9, "minute": 12}
